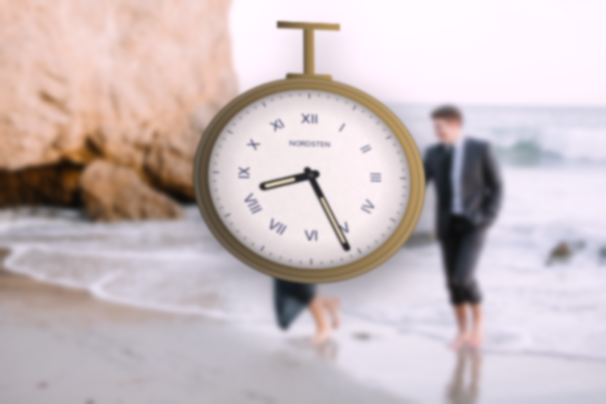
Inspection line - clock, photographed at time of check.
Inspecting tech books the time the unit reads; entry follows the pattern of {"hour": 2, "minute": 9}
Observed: {"hour": 8, "minute": 26}
